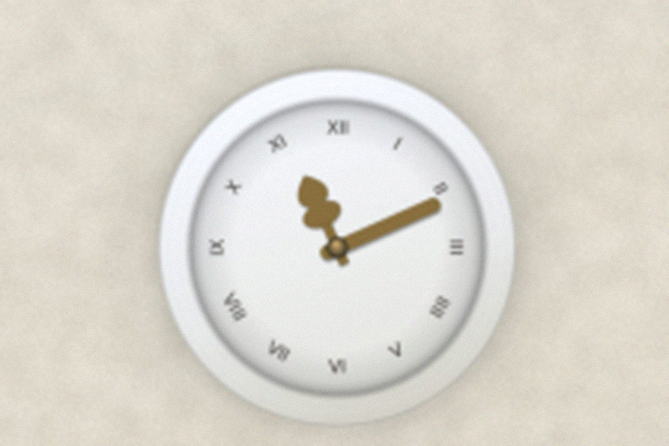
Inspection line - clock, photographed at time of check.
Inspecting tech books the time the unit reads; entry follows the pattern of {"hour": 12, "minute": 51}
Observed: {"hour": 11, "minute": 11}
